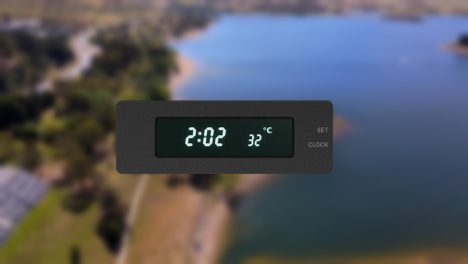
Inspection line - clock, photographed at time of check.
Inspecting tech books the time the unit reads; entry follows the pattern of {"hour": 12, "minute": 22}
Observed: {"hour": 2, "minute": 2}
